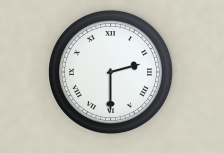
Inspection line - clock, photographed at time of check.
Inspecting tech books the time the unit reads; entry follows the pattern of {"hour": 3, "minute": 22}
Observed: {"hour": 2, "minute": 30}
